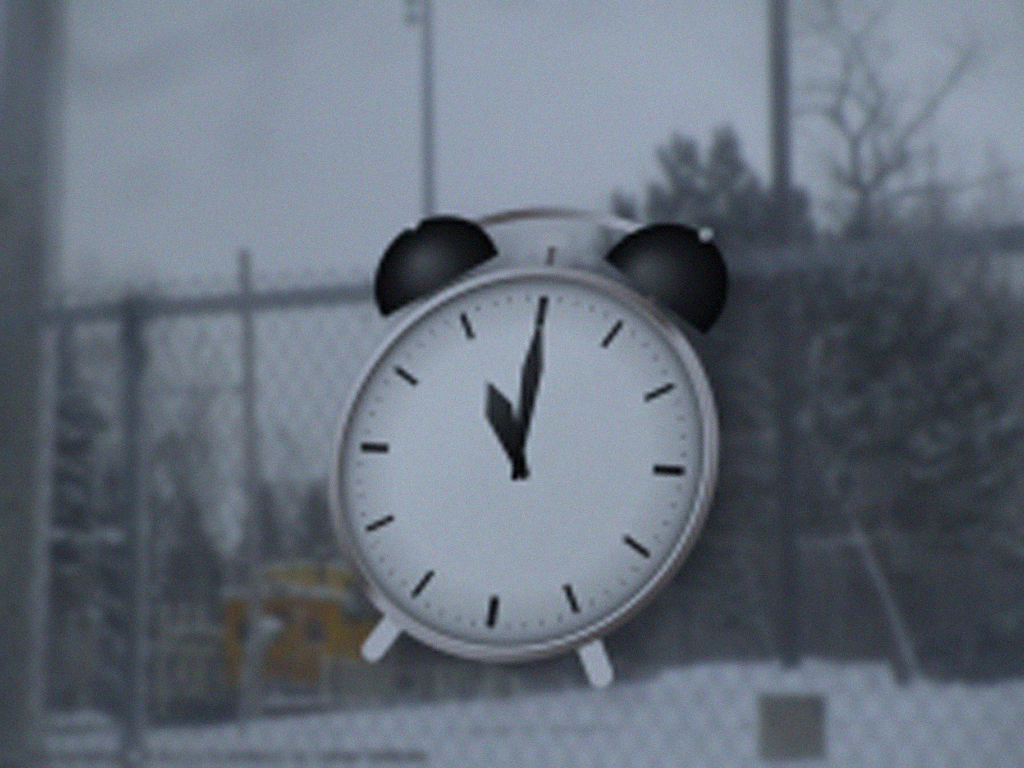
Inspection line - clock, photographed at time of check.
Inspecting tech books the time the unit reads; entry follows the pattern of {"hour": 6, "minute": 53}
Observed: {"hour": 11, "minute": 0}
